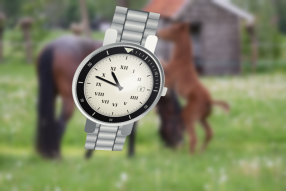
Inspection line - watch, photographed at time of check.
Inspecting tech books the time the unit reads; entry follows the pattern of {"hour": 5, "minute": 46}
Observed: {"hour": 10, "minute": 48}
